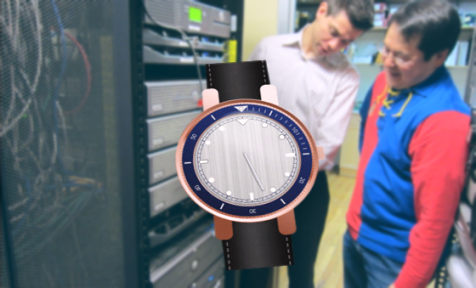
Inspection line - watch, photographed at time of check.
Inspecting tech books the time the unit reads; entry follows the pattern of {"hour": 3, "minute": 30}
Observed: {"hour": 5, "minute": 27}
